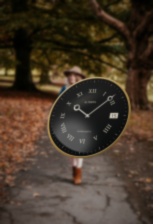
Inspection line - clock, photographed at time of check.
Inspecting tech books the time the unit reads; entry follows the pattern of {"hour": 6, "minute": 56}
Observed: {"hour": 10, "minute": 8}
